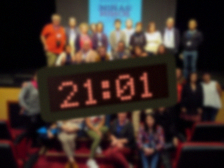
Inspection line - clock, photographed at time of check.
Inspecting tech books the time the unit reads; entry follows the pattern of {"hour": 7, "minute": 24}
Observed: {"hour": 21, "minute": 1}
